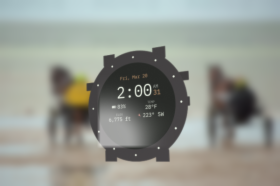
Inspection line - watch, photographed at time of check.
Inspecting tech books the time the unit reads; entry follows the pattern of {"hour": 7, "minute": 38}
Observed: {"hour": 2, "minute": 0}
